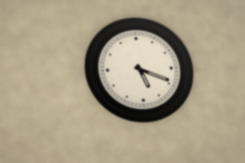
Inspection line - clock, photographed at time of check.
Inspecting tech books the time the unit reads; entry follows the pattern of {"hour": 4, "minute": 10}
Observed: {"hour": 5, "minute": 19}
